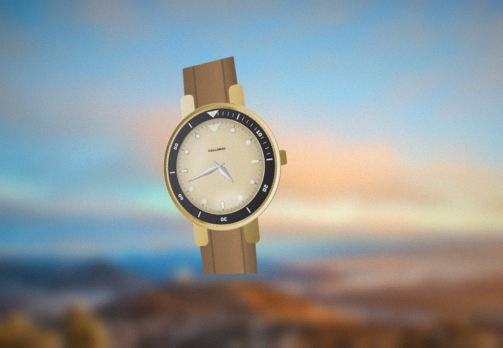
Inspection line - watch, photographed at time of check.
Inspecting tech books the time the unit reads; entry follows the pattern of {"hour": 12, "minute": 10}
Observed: {"hour": 4, "minute": 42}
